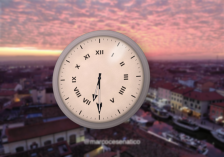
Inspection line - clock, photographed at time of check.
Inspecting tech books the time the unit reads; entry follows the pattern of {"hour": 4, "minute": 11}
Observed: {"hour": 6, "minute": 30}
